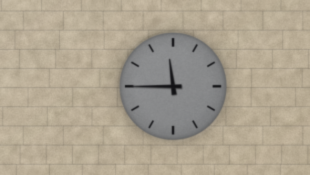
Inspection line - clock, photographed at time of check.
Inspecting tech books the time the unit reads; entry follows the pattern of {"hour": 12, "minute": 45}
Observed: {"hour": 11, "minute": 45}
